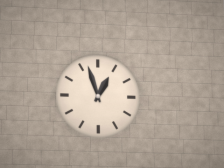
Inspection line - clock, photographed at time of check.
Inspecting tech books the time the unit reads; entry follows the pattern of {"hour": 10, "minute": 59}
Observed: {"hour": 12, "minute": 57}
